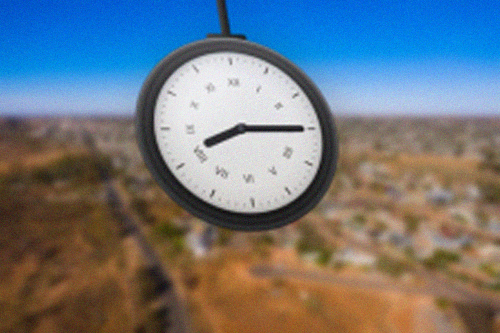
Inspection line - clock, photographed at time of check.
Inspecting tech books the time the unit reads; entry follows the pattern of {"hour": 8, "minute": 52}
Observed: {"hour": 8, "minute": 15}
